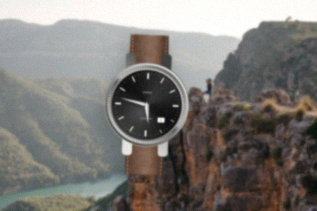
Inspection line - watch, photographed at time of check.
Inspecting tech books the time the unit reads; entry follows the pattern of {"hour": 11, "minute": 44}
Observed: {"hour": 5, "minute": 47}
